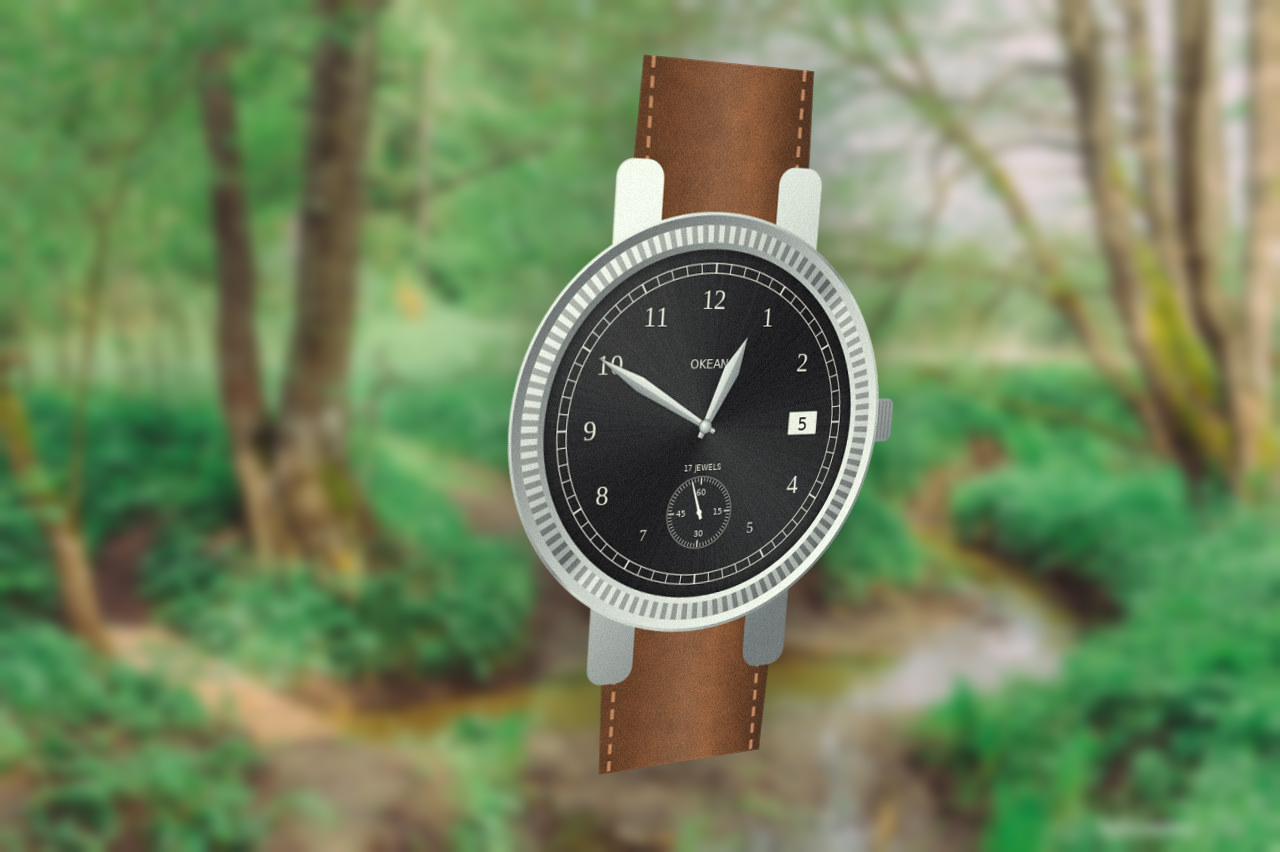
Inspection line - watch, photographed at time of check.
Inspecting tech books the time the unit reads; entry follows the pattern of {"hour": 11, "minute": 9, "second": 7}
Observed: {"hour": 12, "minute": 49, "second": 57}
